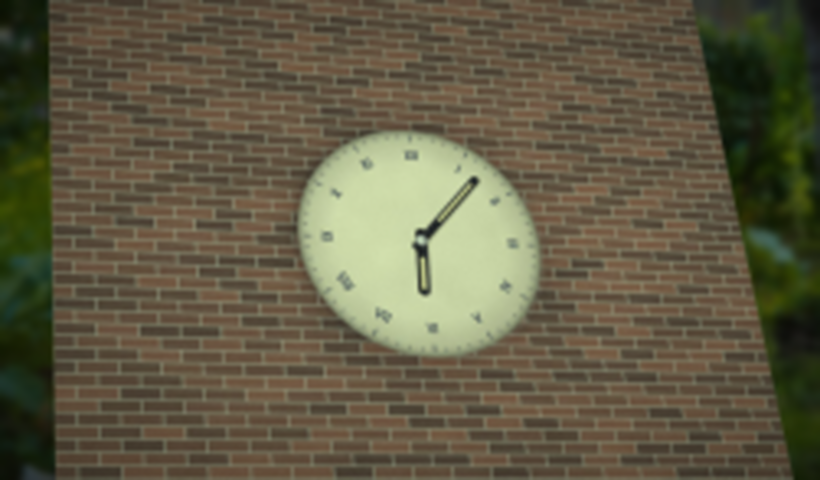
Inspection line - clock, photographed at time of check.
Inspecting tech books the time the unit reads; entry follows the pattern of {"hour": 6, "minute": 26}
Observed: {"hour": 6, "minute": 7}
